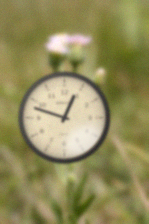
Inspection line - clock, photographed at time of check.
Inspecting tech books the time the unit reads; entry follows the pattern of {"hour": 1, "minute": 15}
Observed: {"hour": 12, "minute": 48}
